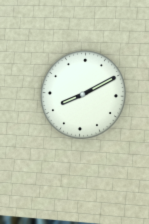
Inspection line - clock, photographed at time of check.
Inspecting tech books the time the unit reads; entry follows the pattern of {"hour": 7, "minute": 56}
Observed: {"hour": 8, "minute": 10}
